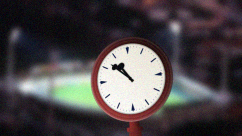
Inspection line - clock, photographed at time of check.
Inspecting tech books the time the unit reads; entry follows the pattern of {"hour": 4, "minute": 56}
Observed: {"hour": 10, "minute": 52}
